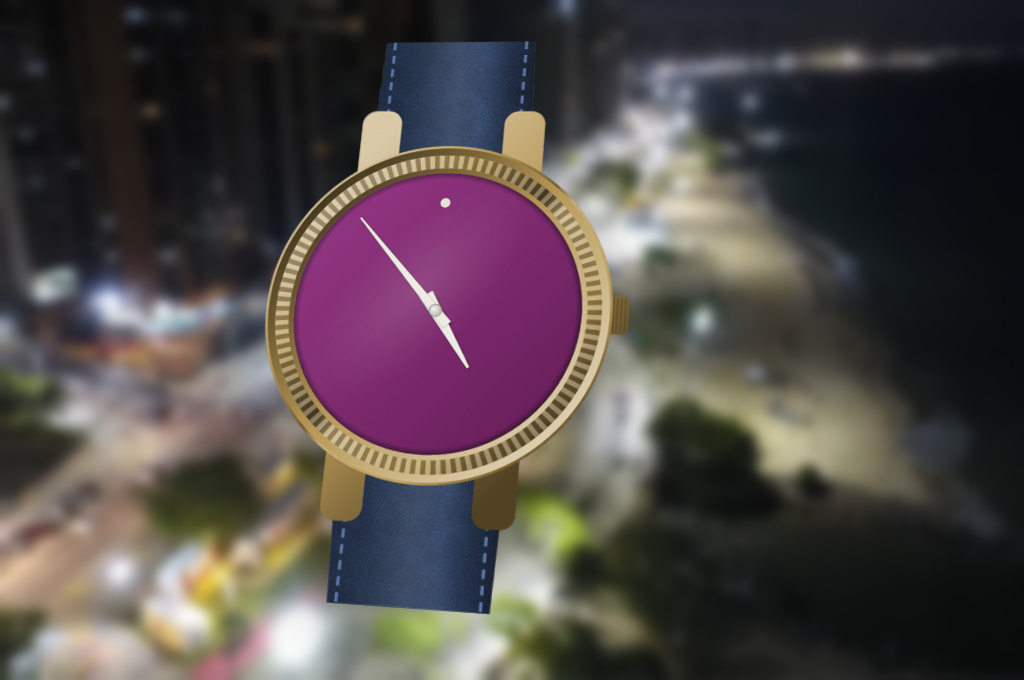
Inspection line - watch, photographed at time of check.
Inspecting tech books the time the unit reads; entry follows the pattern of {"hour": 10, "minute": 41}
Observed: {"hour": 4, "minute": 53}
